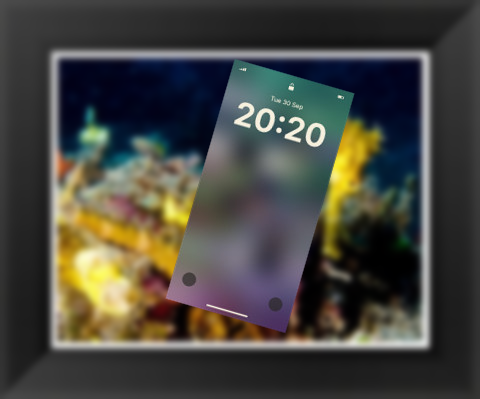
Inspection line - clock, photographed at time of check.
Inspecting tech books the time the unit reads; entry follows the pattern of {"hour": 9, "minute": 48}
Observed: {"hour": 20, "minute": 20}
